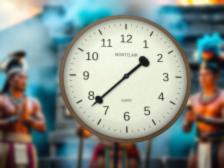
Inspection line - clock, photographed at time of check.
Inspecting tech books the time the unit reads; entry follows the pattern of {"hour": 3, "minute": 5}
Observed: {"hour": 1, "minute": 38}
